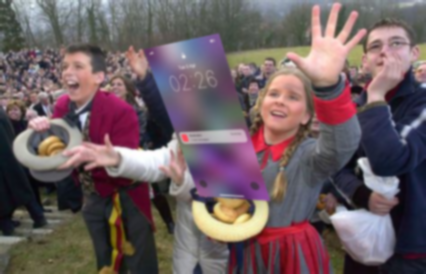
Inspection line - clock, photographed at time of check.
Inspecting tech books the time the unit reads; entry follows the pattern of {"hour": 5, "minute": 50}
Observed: {"hour": 2, "minute": 26}
